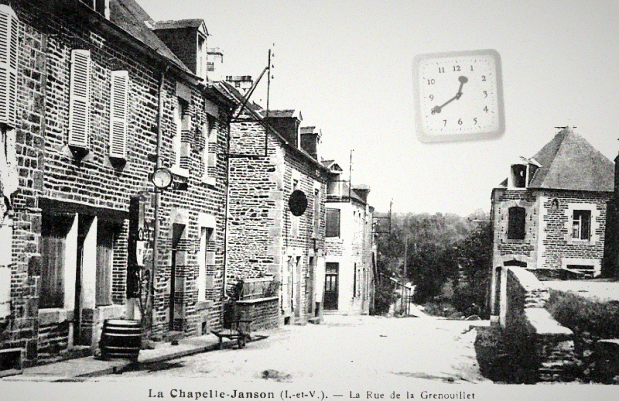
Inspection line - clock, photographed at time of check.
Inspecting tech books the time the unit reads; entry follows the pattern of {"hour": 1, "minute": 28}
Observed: {"hour": 12, "minute": 40}
